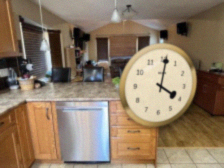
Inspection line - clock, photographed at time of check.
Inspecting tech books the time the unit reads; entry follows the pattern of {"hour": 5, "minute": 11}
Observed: {"hour": 4, "minute": 1}
